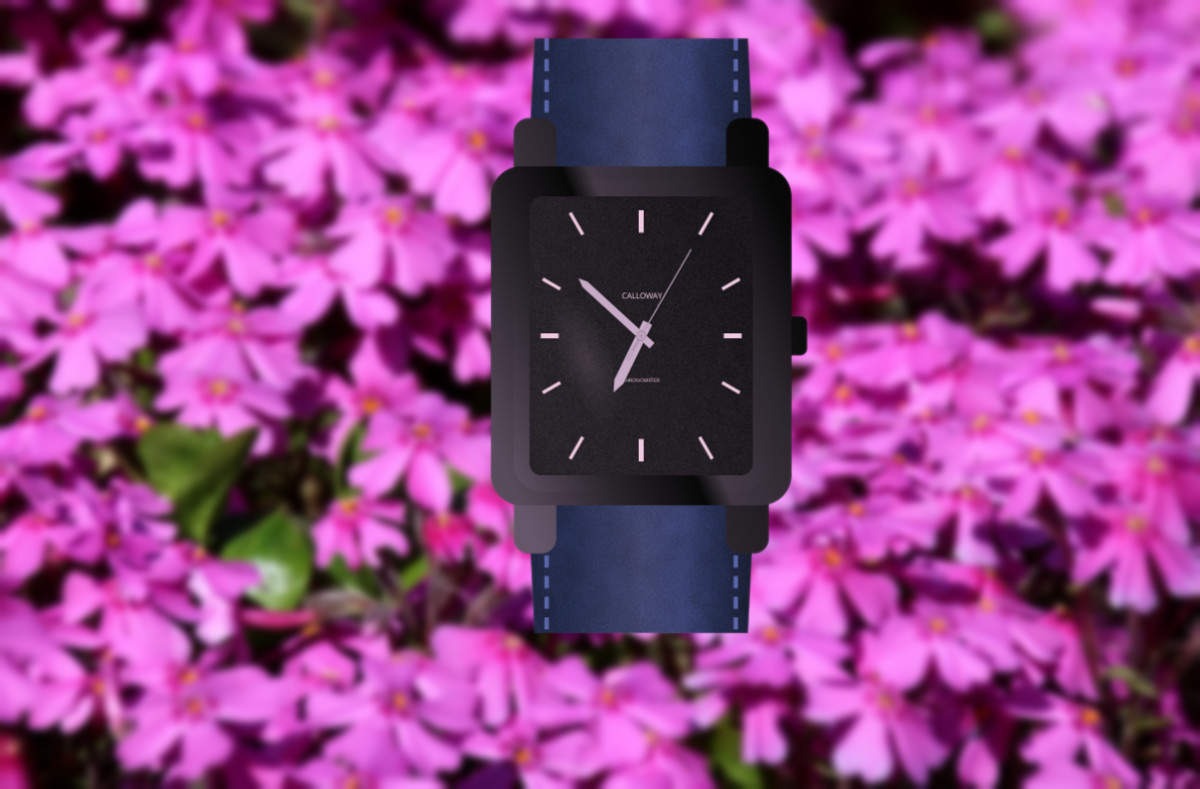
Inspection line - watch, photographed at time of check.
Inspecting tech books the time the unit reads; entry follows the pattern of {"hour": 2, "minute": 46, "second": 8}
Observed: {"hour": 6, "minute": 52, "second": 5}
